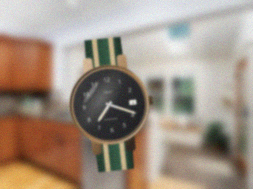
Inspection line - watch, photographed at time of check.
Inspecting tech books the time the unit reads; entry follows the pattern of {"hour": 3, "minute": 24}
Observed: {"hour": 7, "minute": 19}
